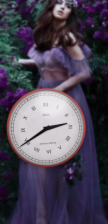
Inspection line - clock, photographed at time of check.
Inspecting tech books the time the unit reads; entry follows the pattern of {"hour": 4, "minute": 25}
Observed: {"hour": 2, "minute": 40}
